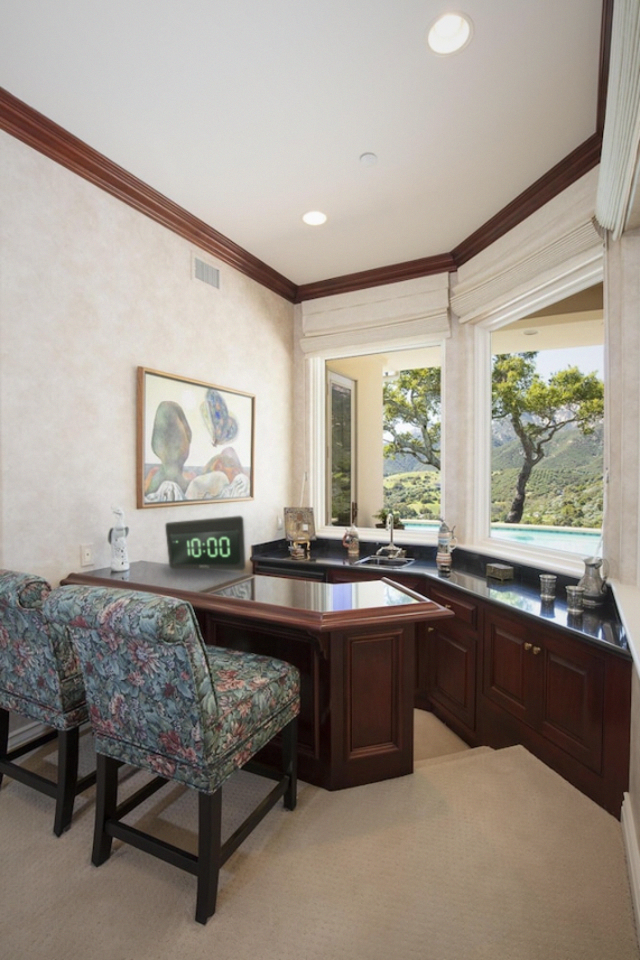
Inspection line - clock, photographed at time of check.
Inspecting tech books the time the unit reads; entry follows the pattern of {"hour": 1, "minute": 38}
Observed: {"hour": 10, "minute": 0}
